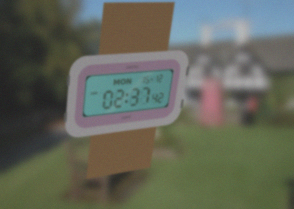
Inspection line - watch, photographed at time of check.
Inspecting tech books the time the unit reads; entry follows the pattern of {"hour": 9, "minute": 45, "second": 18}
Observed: {"hour": 2, "minute": 37, "second": 42}
